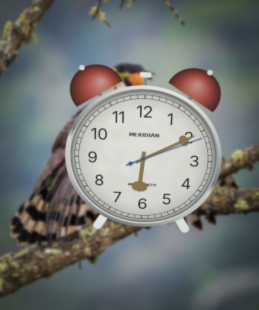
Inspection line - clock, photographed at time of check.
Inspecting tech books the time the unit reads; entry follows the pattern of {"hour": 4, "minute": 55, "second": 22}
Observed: {"hour": 6, "minute": 10, "second": 11}
